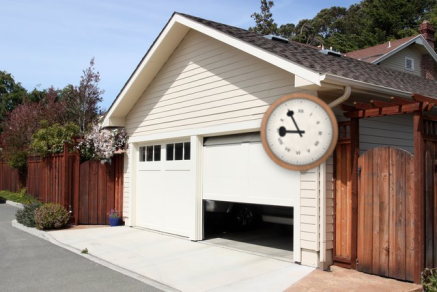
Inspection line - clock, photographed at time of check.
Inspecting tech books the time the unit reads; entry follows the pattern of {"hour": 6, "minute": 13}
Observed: {"hour": 8, "minute": 55}
